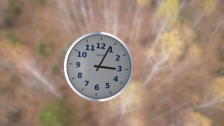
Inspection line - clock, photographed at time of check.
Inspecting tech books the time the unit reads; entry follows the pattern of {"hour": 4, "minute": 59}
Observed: {"hour": 3, "minute": 4}
